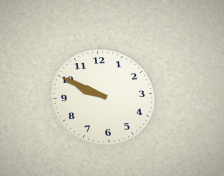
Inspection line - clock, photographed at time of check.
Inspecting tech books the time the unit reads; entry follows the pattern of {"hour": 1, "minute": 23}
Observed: {"hour": 9, "minute": 50}
